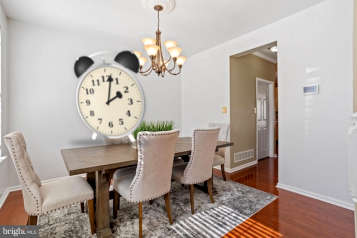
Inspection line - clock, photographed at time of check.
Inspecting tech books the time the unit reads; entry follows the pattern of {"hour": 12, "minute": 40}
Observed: {"hour": 2, "minute": 2}
